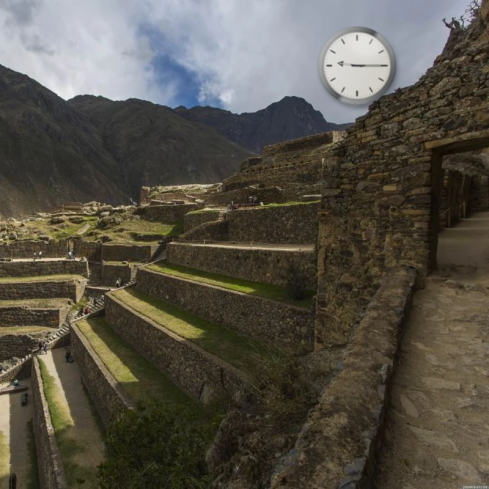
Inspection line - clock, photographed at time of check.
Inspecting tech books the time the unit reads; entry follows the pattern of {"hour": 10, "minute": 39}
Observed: {"hour": 9, "minute": 15}
